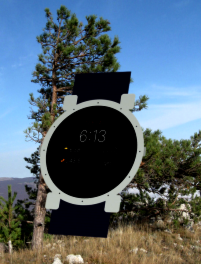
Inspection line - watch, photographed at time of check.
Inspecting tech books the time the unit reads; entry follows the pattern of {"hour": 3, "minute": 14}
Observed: {"hour": 6, "minute": 13}
